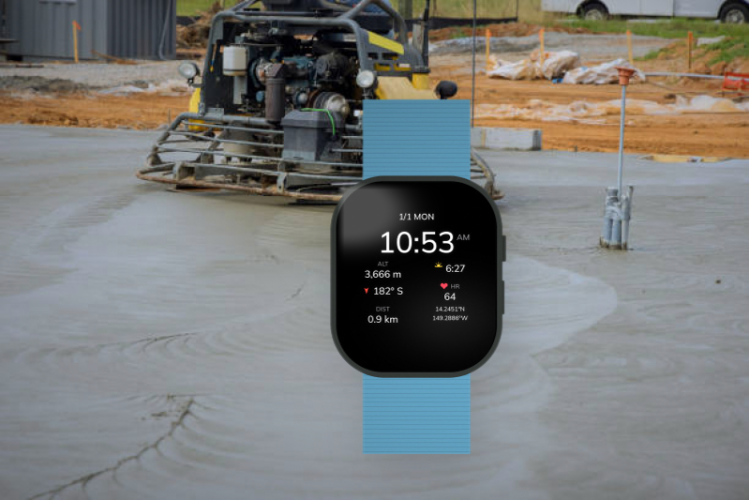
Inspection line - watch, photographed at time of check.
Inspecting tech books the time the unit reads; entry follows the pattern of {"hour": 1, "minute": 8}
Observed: {"hour": 10, "minute": 53}
